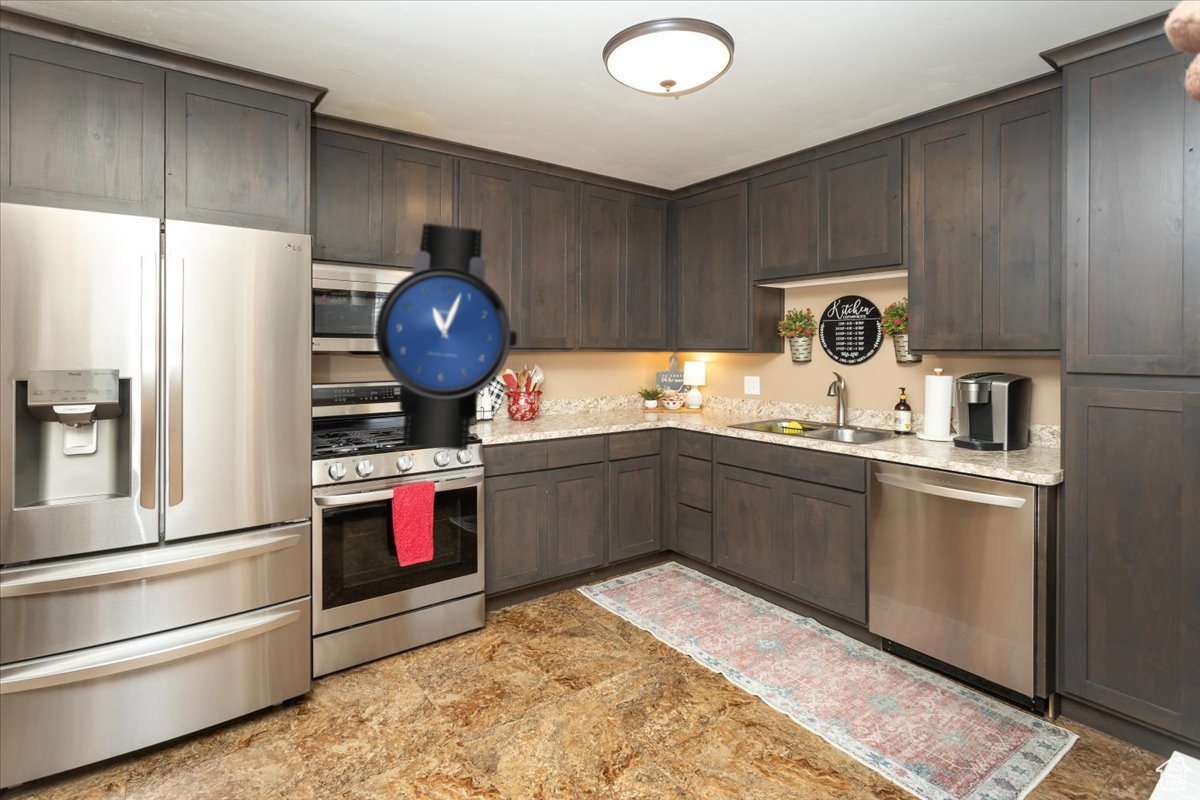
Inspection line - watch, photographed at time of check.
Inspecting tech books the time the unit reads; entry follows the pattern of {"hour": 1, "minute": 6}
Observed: {"hour": 11, "minute": 3}
